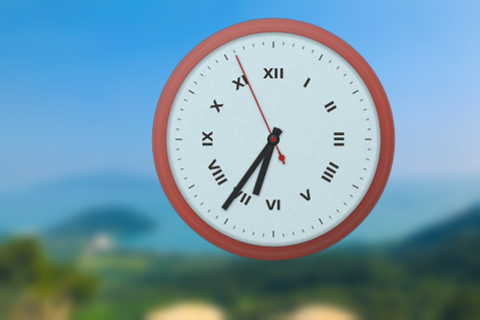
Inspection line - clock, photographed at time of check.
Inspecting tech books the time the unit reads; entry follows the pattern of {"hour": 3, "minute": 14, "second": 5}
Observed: {"hour": 6, "minute": 35, "second": 56}
